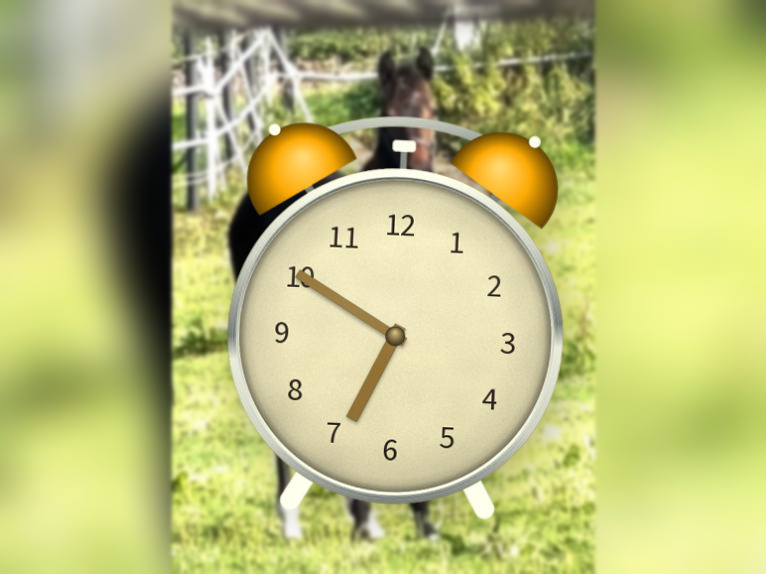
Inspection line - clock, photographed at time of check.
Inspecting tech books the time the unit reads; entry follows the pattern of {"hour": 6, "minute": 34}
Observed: {"hour": 6, "minute": 50}
